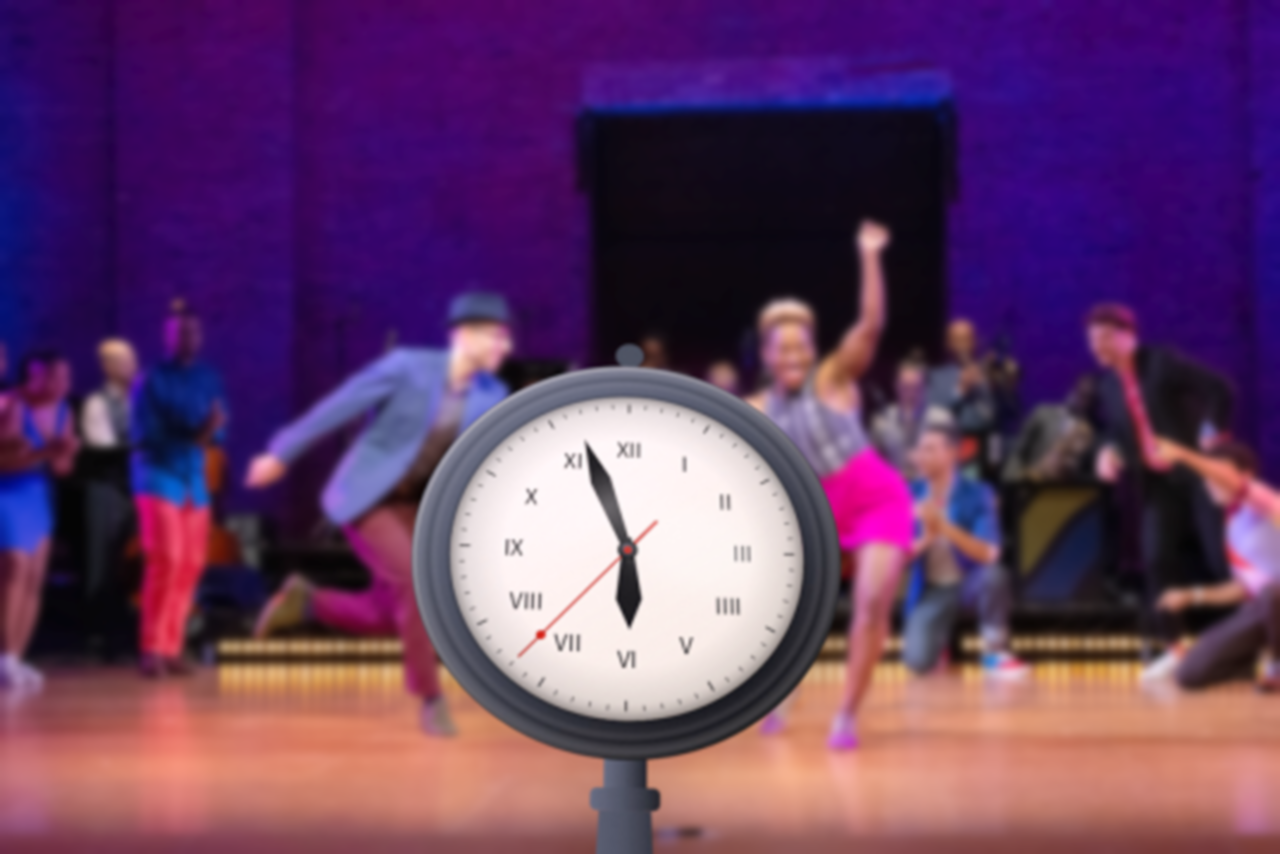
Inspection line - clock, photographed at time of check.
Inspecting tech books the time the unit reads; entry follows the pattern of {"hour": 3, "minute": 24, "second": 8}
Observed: {"hour": 5, "minute": 56, "second": 37}
